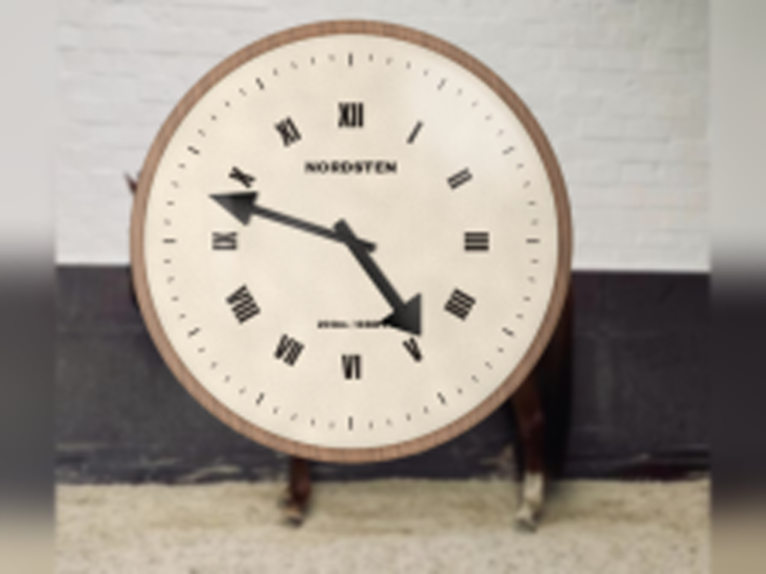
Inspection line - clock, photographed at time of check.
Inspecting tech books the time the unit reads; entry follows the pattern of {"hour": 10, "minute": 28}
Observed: {"hour": 4, "minute": 48}
